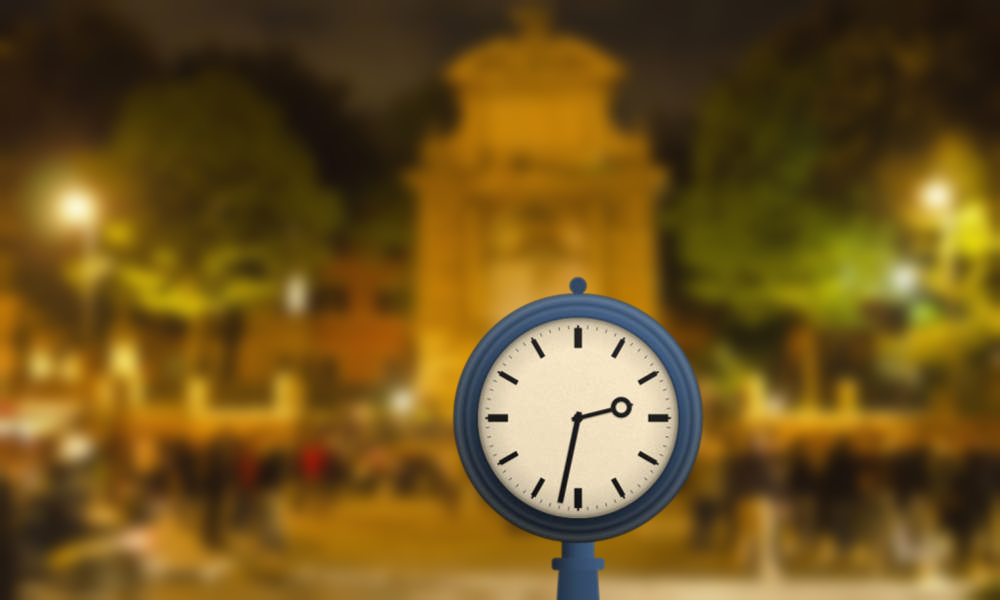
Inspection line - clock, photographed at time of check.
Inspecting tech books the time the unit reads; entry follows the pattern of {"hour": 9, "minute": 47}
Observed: {"hour": 2, "minute": 32}
